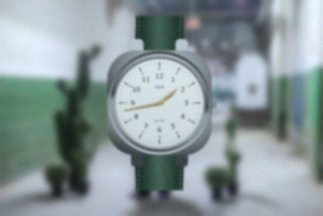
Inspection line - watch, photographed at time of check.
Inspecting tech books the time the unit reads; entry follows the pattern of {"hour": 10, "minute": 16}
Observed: {"hour": 1, "minute": 43}
